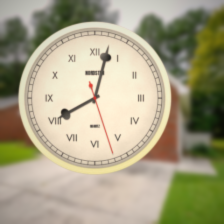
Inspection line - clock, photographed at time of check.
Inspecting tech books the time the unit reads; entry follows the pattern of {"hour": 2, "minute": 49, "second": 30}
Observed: {"hour": 8, "minute": 2, "second": 27}
